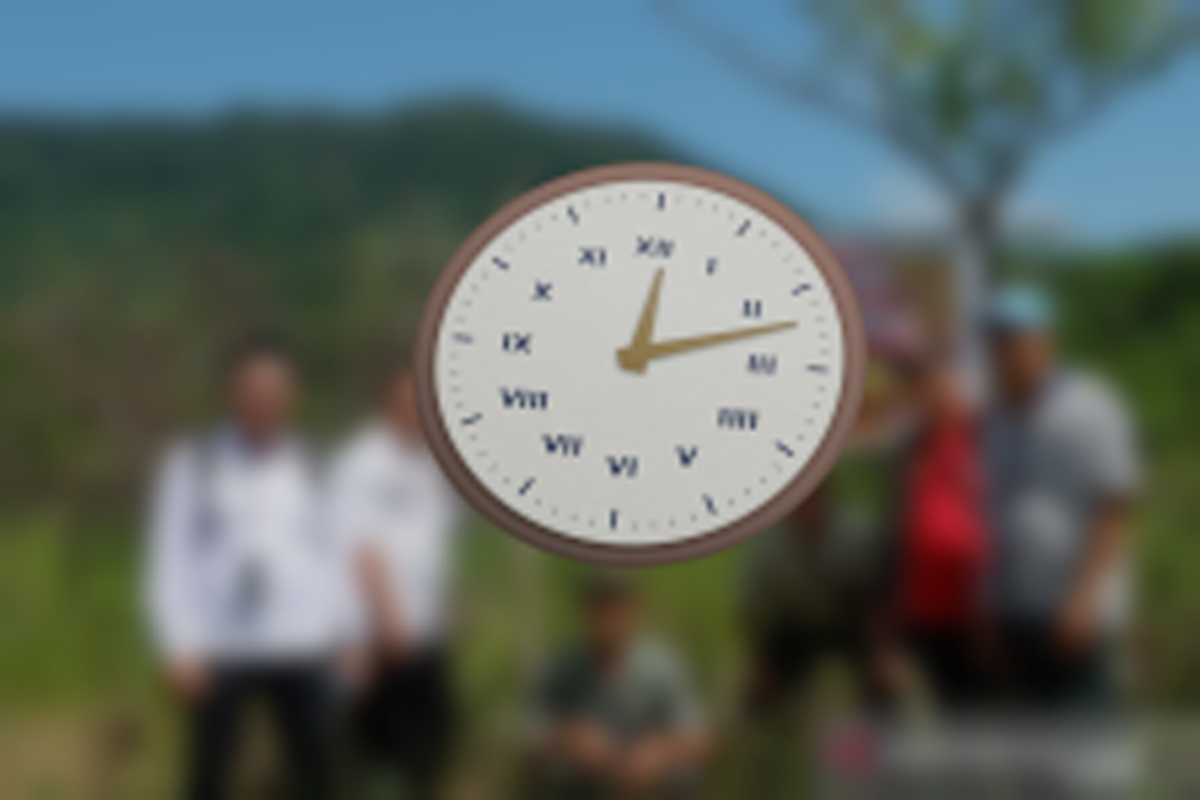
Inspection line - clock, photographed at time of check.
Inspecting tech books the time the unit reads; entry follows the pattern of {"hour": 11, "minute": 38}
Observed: {"hour": 12, "minute": 12}
